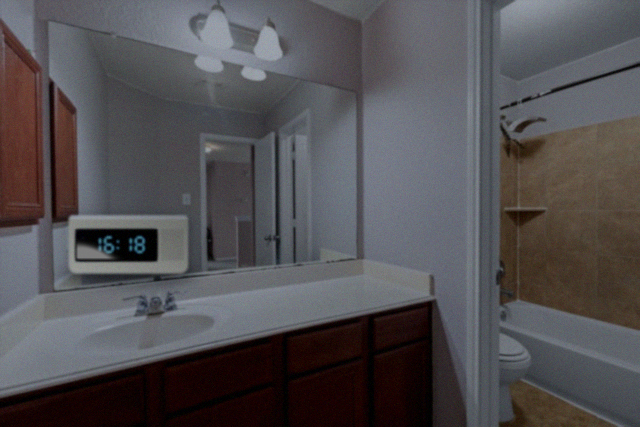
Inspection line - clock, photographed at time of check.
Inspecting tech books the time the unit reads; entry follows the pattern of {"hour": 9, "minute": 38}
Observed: {"hour": 16, "minute": 18}
